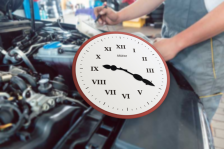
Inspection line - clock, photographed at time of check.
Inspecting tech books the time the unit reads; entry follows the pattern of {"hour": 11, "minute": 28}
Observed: {"hour": 9, "minute": 20}
